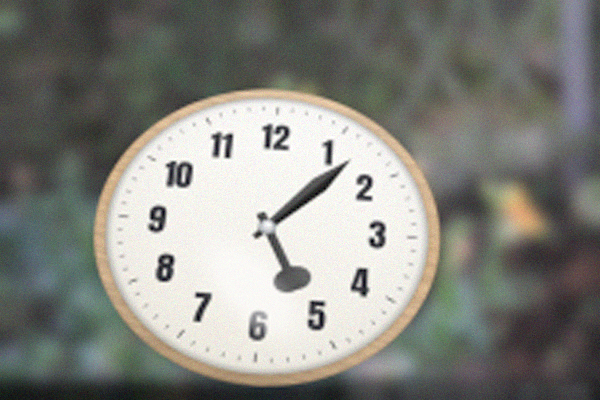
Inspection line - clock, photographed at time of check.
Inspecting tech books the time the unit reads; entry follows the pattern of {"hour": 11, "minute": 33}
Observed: {"hour": 5, "minute": 7}
